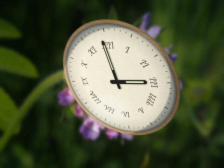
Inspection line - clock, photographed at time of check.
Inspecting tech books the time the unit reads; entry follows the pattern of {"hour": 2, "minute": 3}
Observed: {"hour": 2, "minute": 59}
